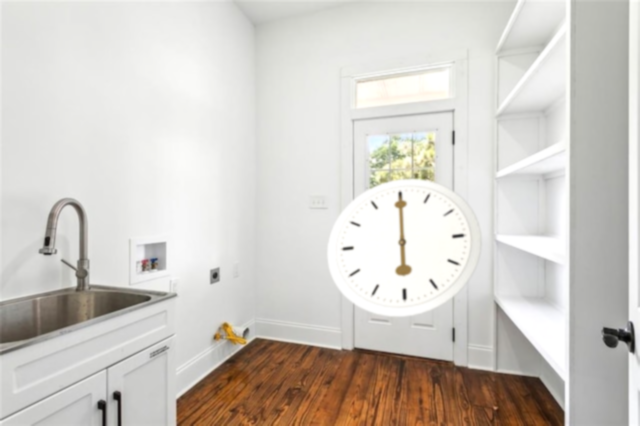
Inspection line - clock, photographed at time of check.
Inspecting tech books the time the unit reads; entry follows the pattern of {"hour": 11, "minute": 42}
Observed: {"hour": 6, "minute": 0}
